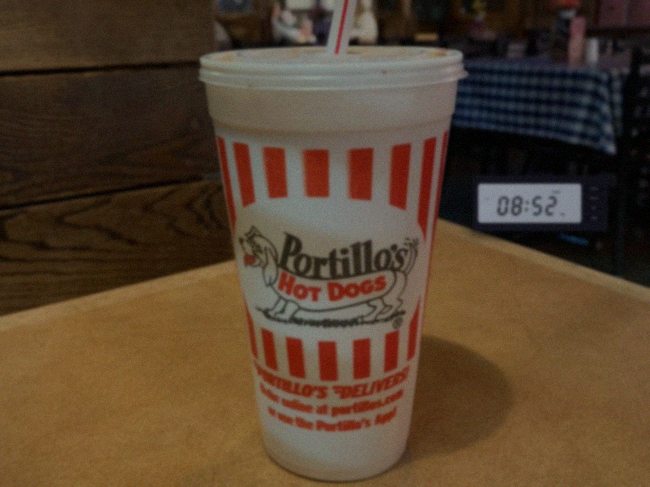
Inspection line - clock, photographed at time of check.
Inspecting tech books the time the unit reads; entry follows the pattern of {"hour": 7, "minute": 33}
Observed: {"hour": 8, "minute": 52}
